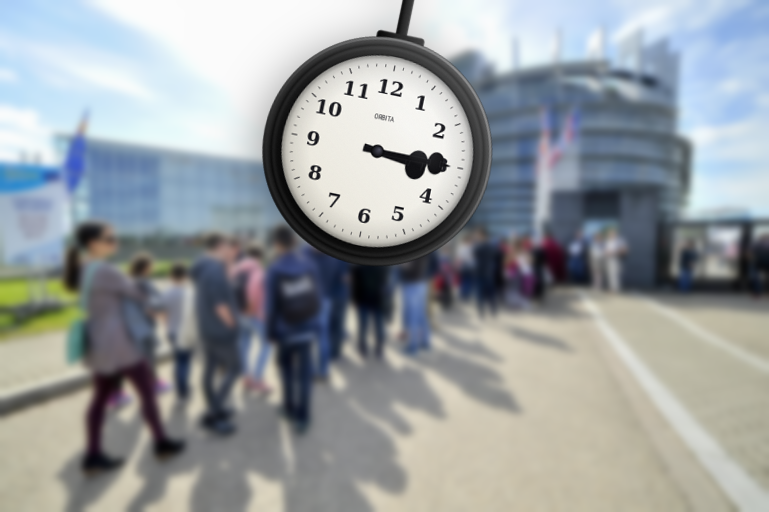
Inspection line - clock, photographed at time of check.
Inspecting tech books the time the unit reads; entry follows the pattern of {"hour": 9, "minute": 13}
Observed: {"hour": 3, "minute": 15}
